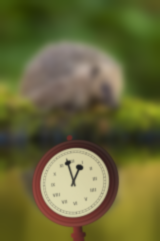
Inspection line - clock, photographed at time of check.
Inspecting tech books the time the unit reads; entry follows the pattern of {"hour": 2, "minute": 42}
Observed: {"hour": 12, "minute": 58}
